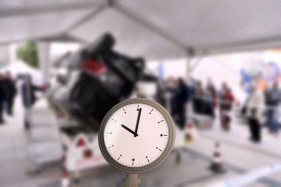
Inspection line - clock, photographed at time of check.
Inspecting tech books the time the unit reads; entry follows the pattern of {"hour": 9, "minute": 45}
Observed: {"hour": 10, "minute": 1}
